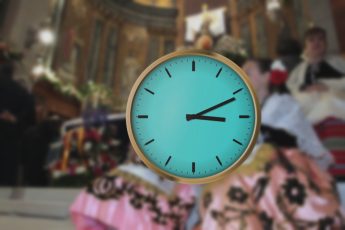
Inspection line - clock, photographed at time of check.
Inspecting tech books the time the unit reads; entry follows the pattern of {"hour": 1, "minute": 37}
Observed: {"hour": 3, "minute": 11}
